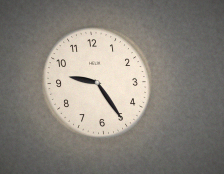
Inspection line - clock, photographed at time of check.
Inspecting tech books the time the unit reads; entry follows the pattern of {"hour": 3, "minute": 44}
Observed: {"hour": 9, "minute": 25}
